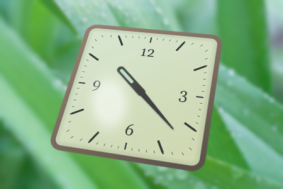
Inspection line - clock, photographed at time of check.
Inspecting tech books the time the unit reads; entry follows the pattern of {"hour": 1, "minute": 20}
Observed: {"hour": 10, "minute": 22}
